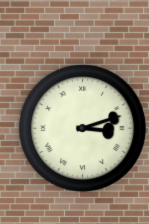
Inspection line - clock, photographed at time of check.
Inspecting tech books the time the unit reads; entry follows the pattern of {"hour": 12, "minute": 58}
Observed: {"hour": 3, "minute": 12}
